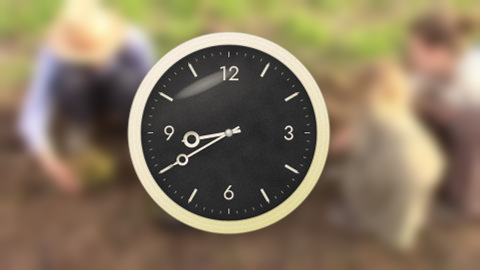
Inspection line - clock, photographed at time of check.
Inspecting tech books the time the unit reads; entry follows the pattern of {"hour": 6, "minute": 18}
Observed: {"hour": 8, "minute": 40}
